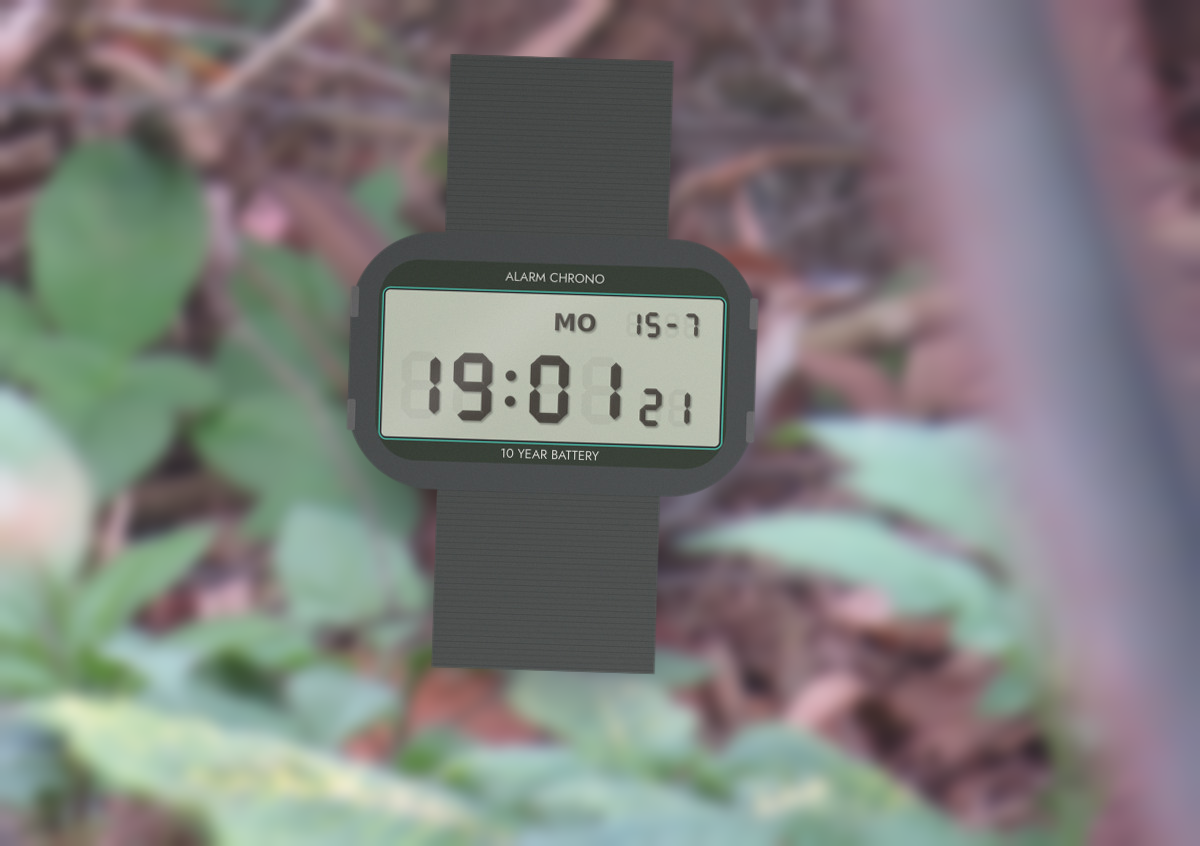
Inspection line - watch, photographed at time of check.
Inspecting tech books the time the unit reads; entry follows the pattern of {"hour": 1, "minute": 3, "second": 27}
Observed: {"hour": 19, "minute": 1, "second": 21}
